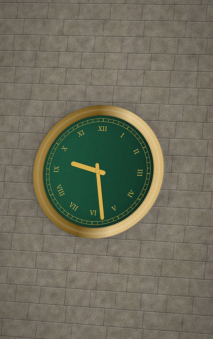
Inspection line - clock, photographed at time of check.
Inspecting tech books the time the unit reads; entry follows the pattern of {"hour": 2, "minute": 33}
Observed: {"hour": 9, "minute": 28}
